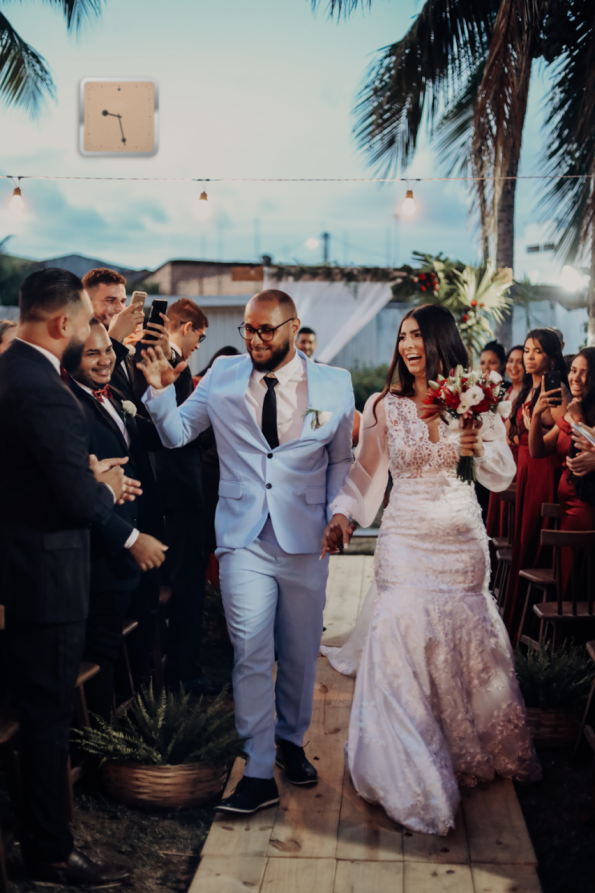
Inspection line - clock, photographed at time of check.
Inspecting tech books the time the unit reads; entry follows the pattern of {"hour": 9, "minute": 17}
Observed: {"hour": 9, "minute": 28}
